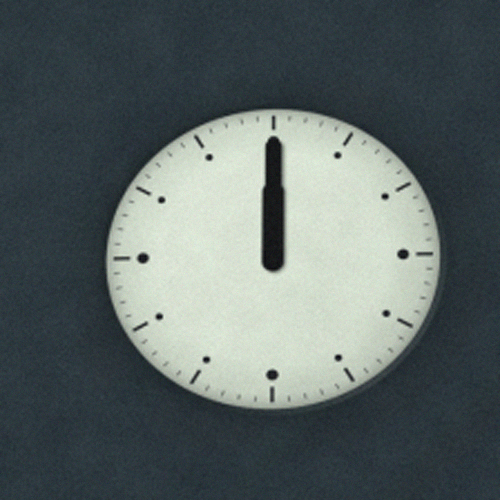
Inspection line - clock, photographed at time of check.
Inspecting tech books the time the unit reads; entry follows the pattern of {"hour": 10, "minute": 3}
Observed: {"hour": 12, "minute": 0}
